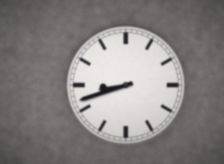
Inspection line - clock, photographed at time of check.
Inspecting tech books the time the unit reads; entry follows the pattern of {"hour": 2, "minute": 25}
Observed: {"hour": 8, "minute": 42}
